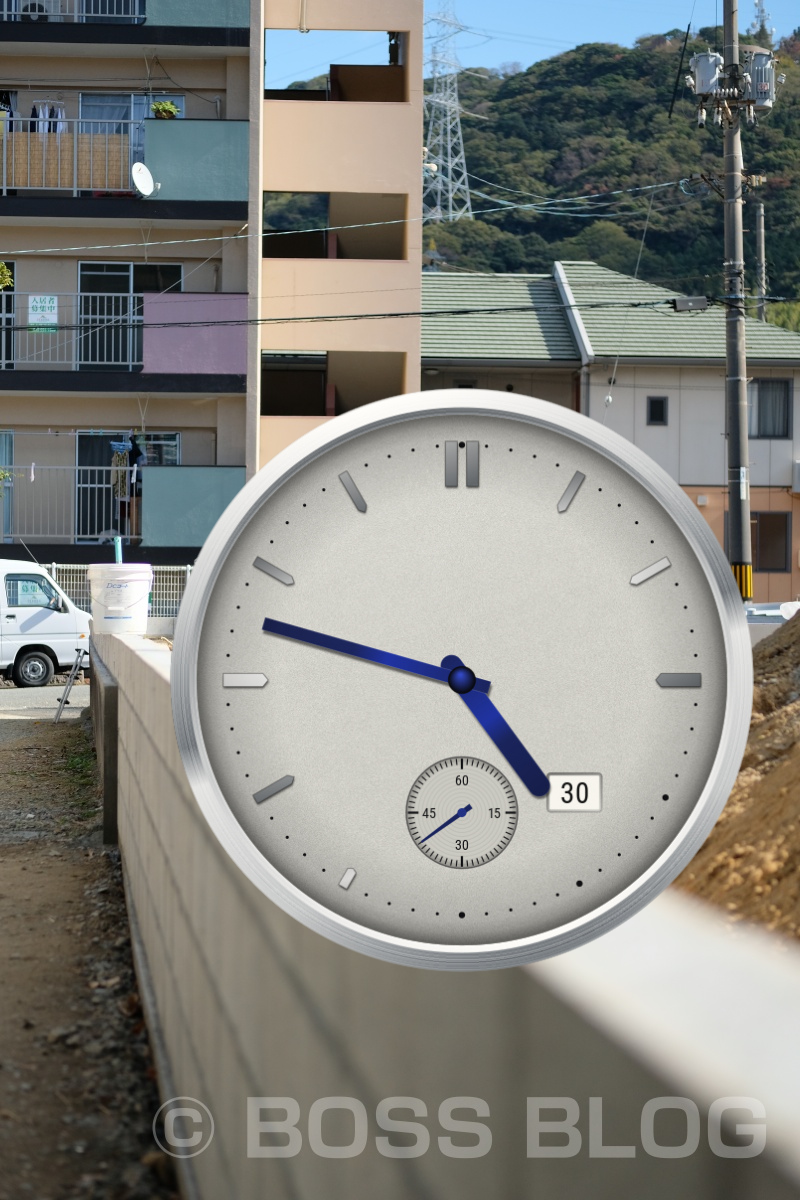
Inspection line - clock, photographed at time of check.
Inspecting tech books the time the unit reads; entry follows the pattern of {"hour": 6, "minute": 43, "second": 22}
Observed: {"hour": 4, "minute": 47, "second": 39}
